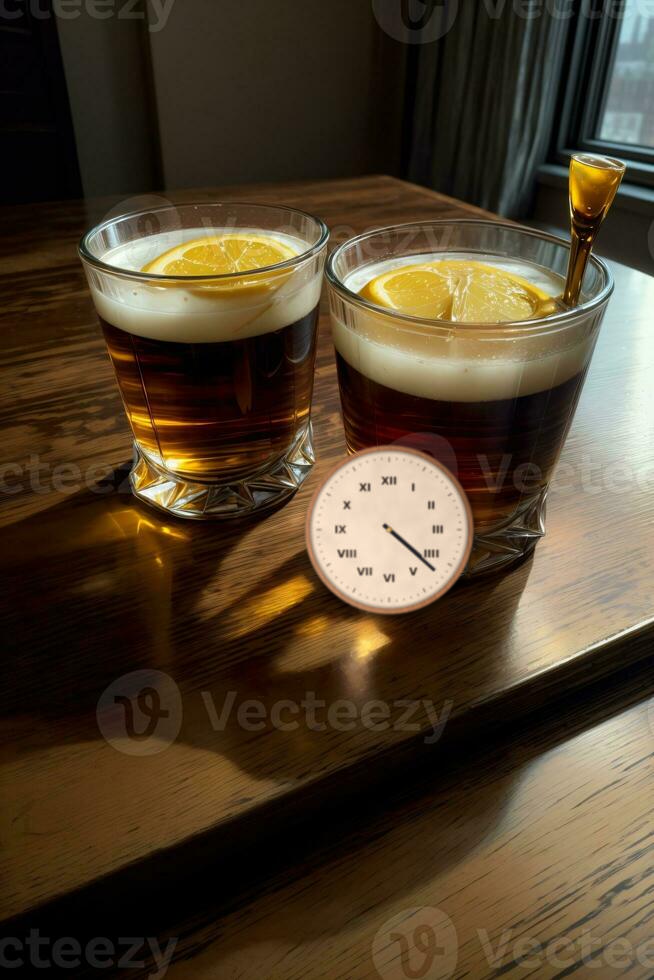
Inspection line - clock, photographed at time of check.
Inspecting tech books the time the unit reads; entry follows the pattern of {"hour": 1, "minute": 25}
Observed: {"hour": 4, "minute": 22}
